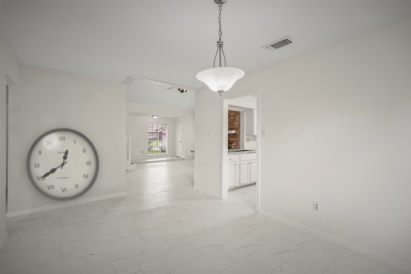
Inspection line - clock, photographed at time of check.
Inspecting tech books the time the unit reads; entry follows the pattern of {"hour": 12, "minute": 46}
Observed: {"hour": 12, "minute": 40}
